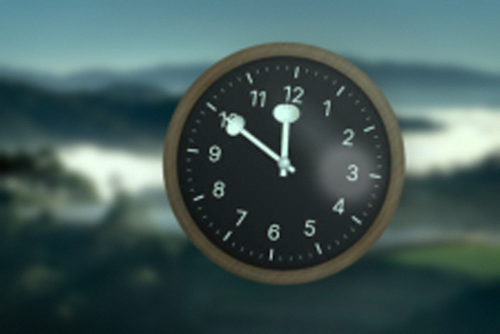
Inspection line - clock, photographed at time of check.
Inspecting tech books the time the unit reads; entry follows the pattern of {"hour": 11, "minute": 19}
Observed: {"hour": 11, "minute": 50}
